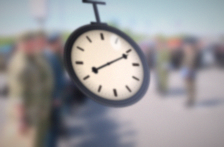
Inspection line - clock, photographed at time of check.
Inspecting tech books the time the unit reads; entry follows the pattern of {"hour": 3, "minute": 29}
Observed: {"hour": 8, "minute": 11}
